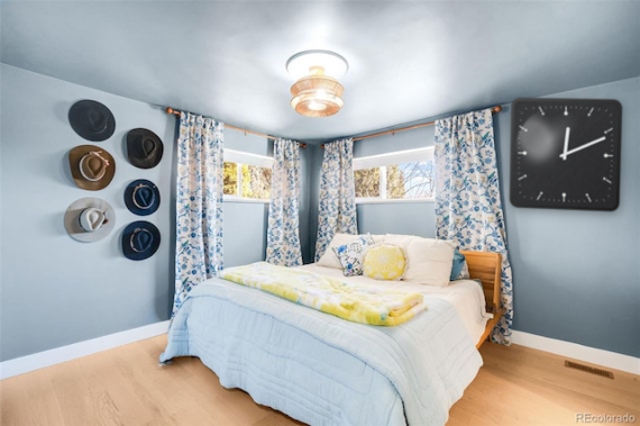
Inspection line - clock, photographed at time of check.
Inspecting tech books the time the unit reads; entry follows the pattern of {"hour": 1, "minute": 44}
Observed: {"hour": 12, "minute": 11}
